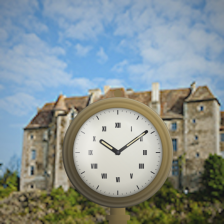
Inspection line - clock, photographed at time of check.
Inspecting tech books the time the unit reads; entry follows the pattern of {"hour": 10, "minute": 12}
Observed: {"hour": 10, "minute": 9}
